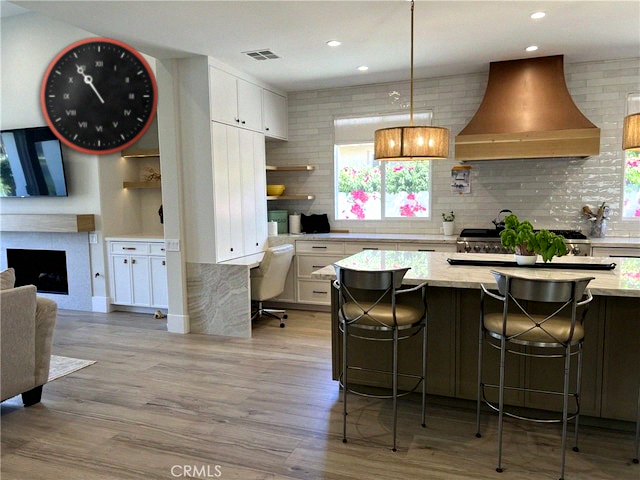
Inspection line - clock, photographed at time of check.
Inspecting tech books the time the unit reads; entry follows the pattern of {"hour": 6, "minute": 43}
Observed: {"hour": 10, "minute": 54}
